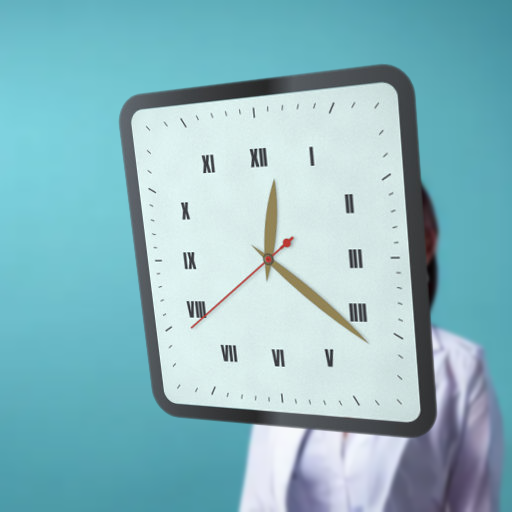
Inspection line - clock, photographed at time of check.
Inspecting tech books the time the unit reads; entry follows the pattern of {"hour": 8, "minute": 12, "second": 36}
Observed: {"hour": 12, "minute": 21, "second": 39}
